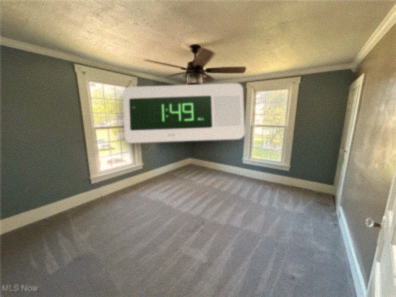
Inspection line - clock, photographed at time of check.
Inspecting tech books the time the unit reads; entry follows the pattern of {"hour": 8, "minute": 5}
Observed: {"hour": 1, "minute": 49}
